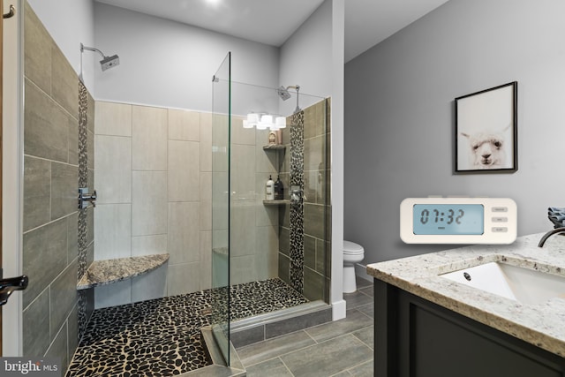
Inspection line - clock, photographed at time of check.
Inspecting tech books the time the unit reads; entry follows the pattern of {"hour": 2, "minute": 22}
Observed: {"hour": 7, "minute": 32}
